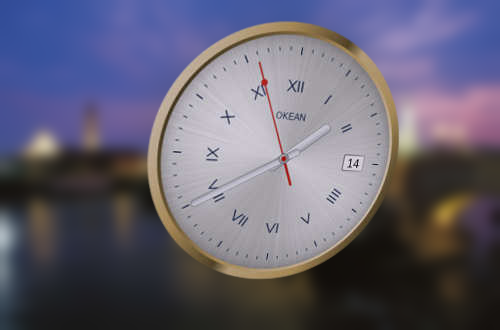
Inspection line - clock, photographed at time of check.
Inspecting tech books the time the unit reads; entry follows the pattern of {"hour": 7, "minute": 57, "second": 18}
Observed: {"hour": 1, "minute": 39, "second": 56}
